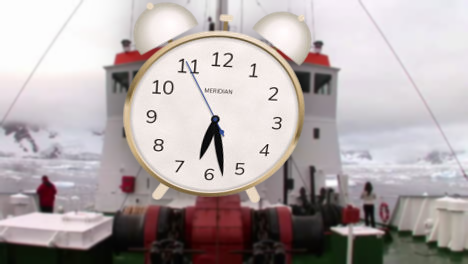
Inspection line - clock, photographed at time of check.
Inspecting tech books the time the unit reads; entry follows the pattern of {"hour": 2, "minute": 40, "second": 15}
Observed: {"hour": 6, "minute": 27, "second": 55}
